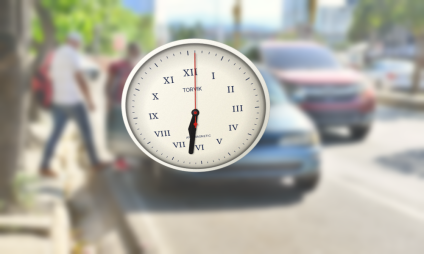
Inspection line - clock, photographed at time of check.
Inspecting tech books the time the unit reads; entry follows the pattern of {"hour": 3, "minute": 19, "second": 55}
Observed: {"hour": 6, "minute": 32, "second": 1}
